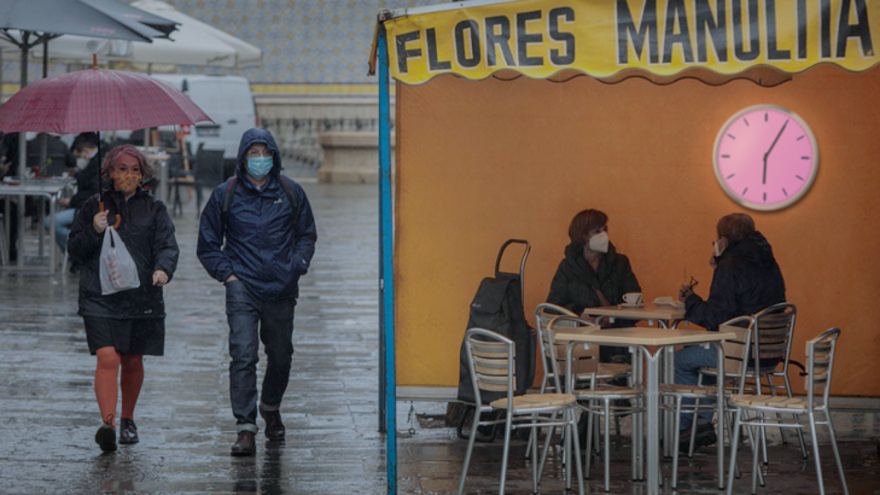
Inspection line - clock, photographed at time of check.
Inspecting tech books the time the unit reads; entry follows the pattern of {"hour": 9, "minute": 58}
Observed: {"hour": 6, "minute": 5}
